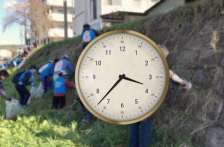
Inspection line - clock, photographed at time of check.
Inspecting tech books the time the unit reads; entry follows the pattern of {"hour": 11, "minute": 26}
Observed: {"hour": 3, "minute": 37}
